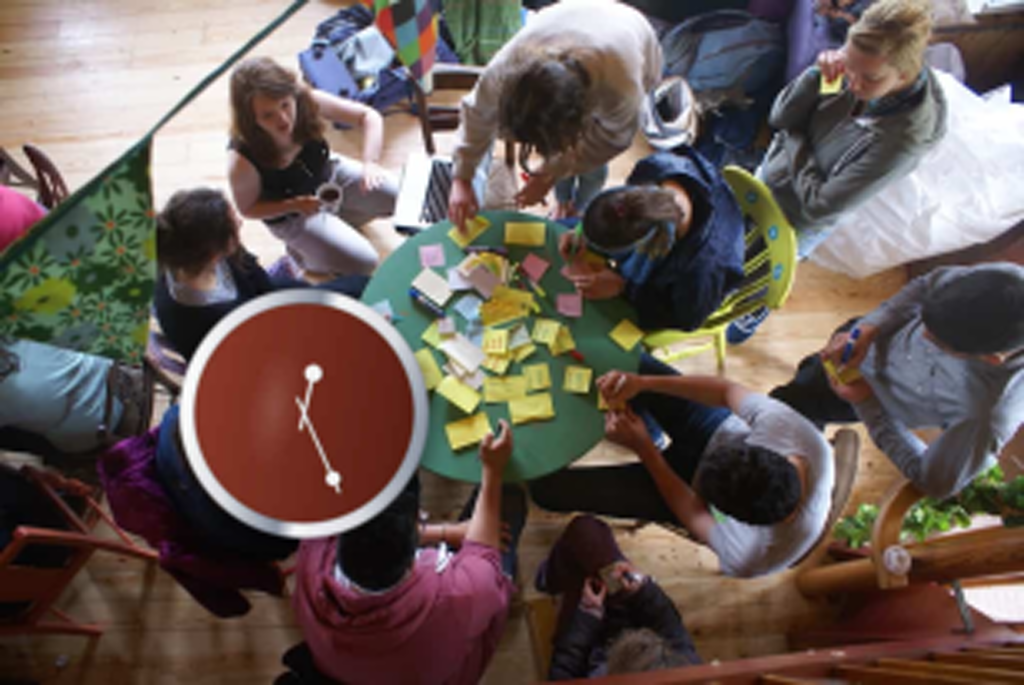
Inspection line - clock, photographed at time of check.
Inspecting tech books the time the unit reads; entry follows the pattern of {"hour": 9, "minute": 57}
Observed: {"hour": 12, "minute": 26}
